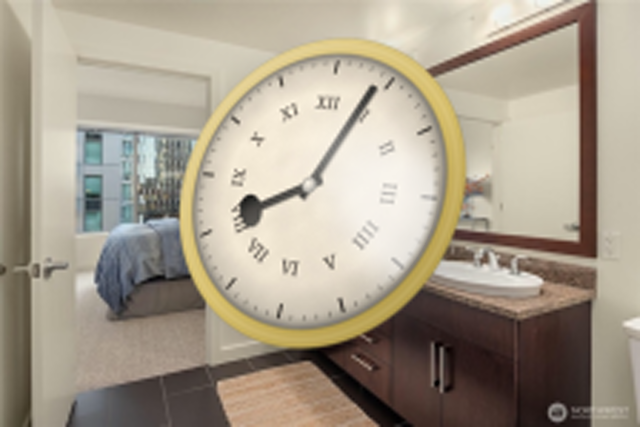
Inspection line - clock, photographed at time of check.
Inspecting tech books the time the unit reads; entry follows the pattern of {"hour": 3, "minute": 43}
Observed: {"hour": 8, "minute": 4}
